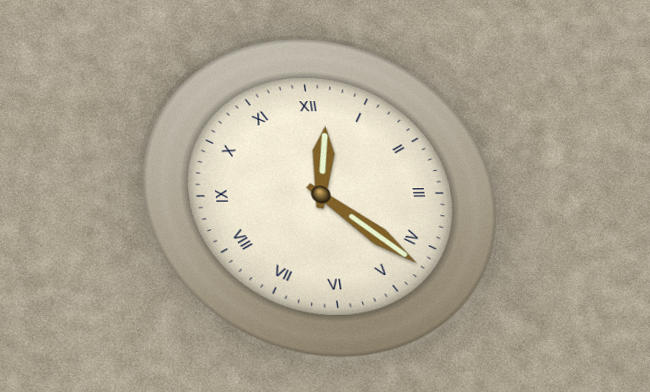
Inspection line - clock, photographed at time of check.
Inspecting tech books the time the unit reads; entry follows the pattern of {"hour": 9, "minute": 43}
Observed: {"hour": 12, "minute": 22}
